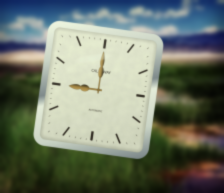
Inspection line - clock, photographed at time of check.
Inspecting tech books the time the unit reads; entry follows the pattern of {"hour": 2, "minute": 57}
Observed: {"hour": 9, "minute": 0}
